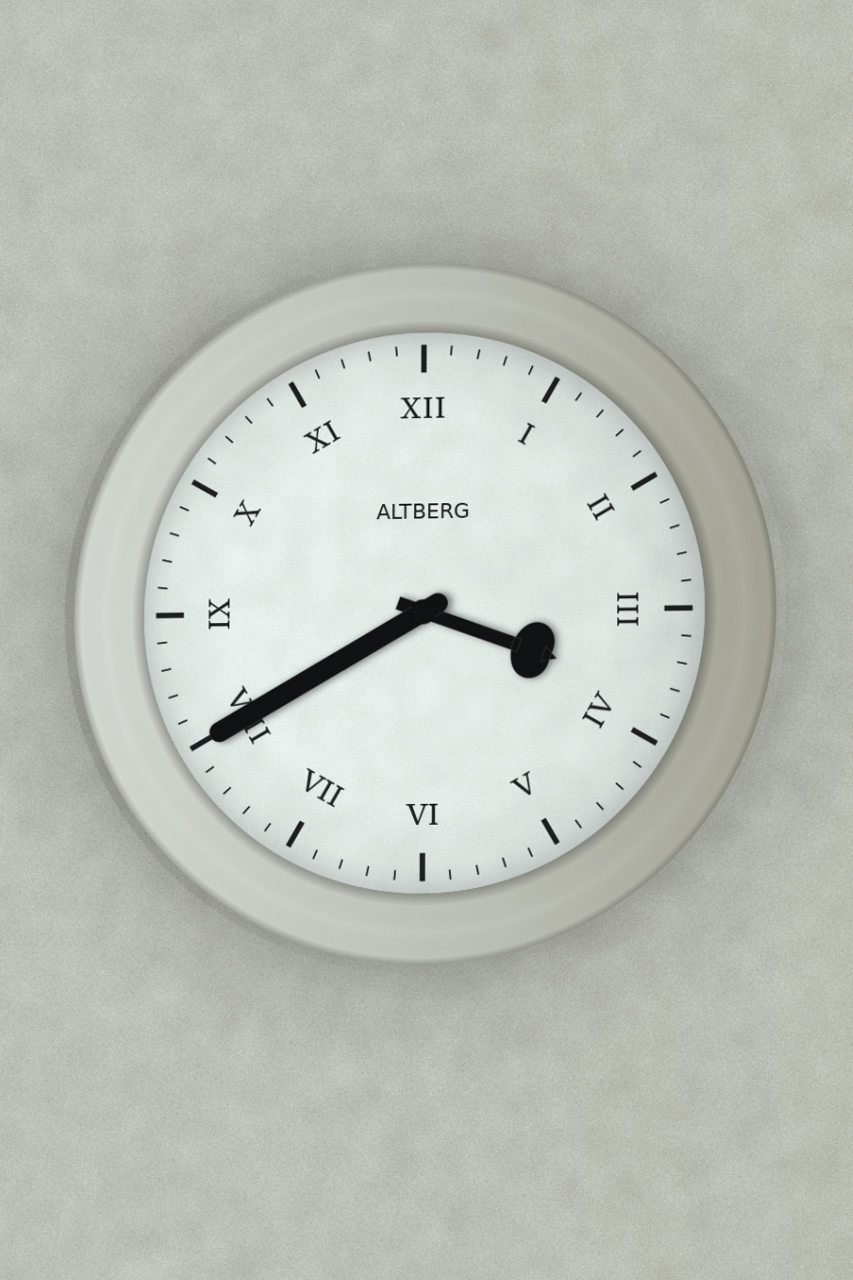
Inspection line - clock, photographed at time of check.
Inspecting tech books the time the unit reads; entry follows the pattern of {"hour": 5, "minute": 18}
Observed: {"hour": 3, "minute": 40}
